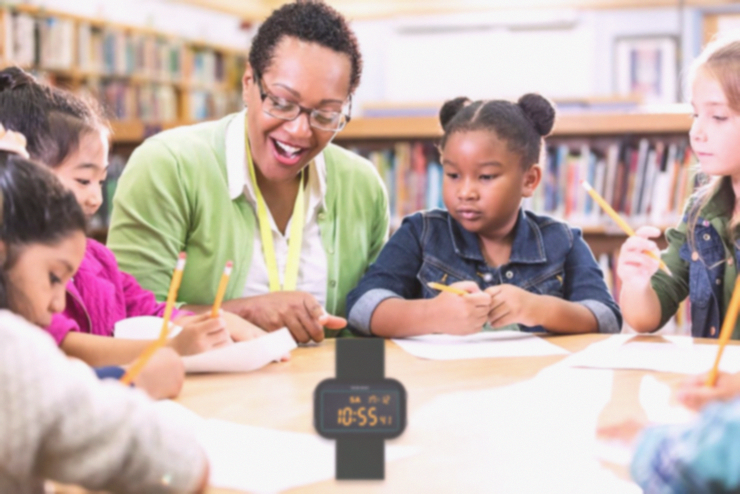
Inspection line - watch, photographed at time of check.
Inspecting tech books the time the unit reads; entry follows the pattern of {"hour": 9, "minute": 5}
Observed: {"hour": 10, "minute": 55}
